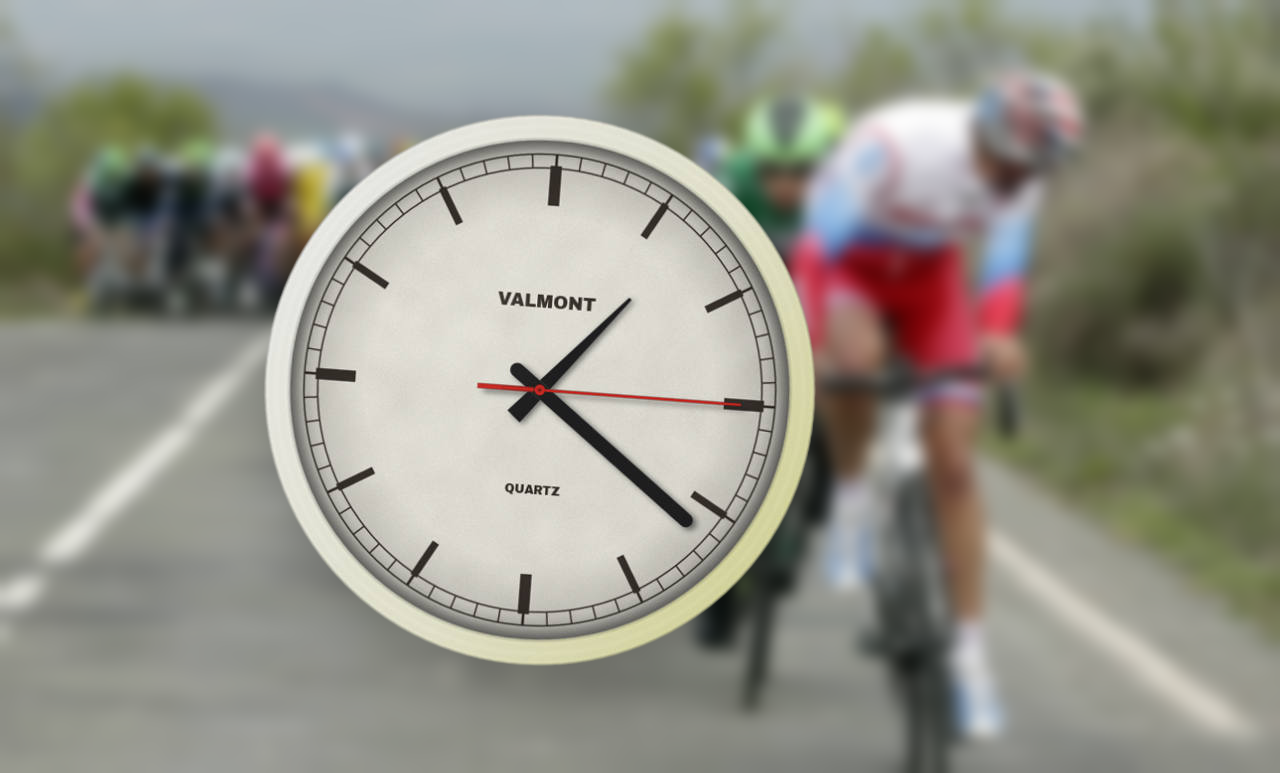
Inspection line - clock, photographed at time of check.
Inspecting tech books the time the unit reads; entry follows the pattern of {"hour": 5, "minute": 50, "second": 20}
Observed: {"hour": 1, "minute": 21, "second": 15}
